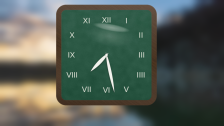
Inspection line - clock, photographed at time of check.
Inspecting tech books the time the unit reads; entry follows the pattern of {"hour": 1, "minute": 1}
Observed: {"hour": 7, "minute": 28}
